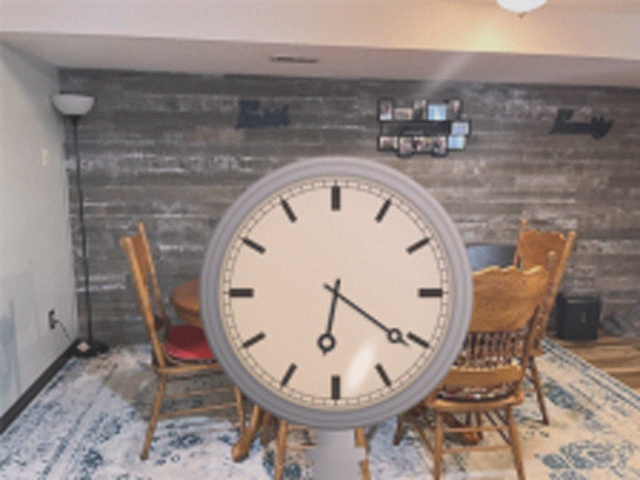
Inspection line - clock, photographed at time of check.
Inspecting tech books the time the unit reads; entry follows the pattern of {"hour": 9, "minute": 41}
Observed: {"hour": 6, "minute": 21}
